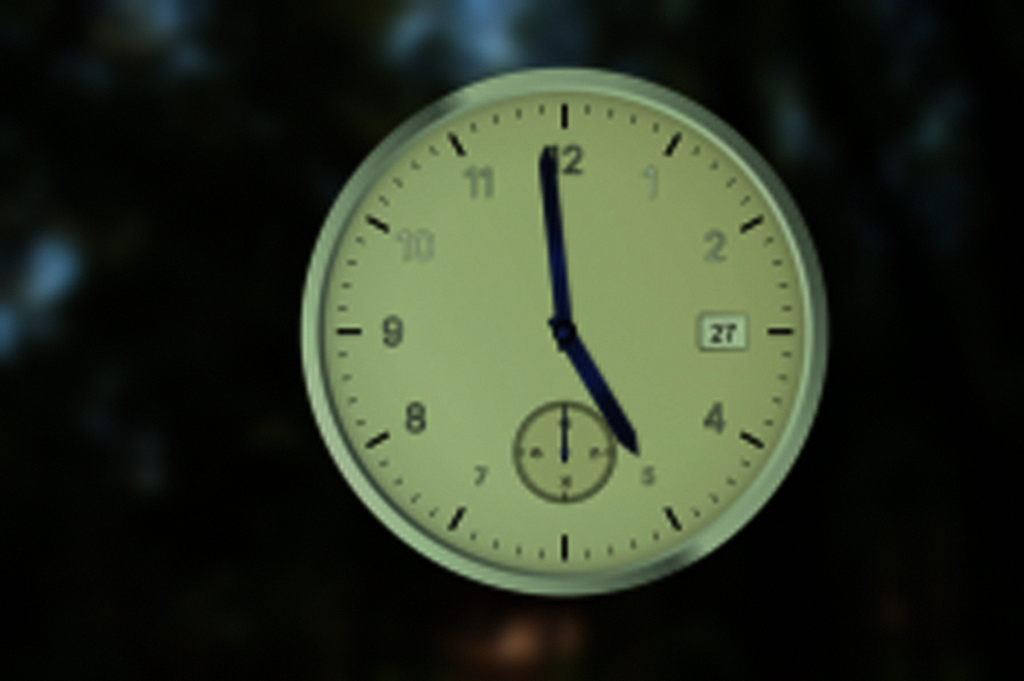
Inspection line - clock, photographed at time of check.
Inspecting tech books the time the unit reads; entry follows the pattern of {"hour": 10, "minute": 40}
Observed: {"hour": 4, "minute": 59}
